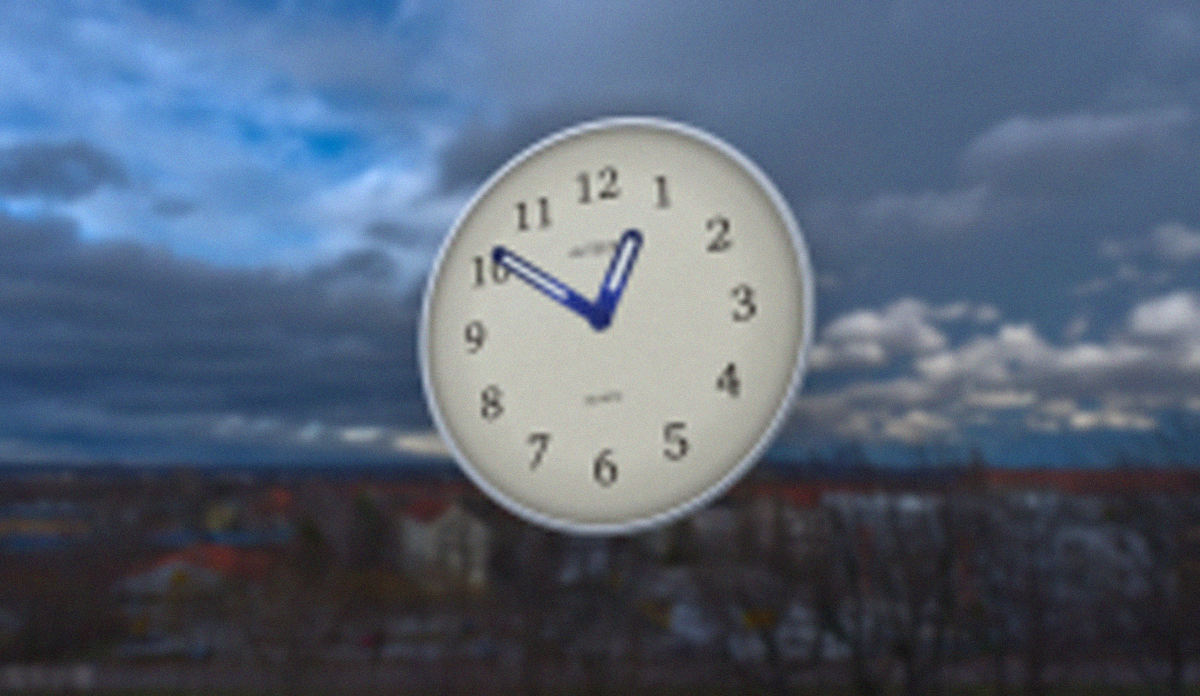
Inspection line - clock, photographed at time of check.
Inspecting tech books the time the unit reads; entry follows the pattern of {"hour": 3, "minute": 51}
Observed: {"hour": 12, "minute": 51}
